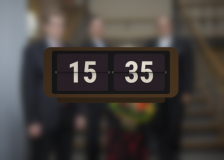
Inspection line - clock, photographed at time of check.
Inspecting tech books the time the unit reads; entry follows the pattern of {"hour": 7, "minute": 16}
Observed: {"hour": 15, "minute": 35}
